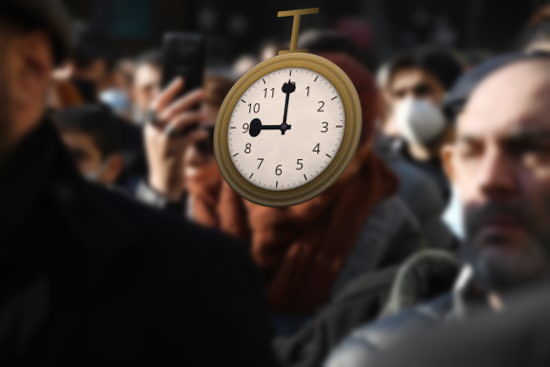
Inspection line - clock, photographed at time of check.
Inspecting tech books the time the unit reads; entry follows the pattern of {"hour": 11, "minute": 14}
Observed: {"hour": 9, "minute": 0}
